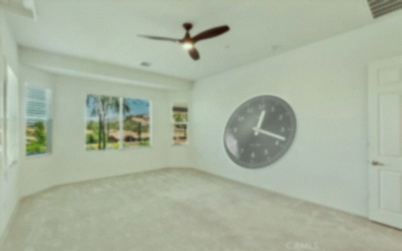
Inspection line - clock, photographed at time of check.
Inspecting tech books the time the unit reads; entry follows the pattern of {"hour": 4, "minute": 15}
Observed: {"hour": 12, "minute": 18}
